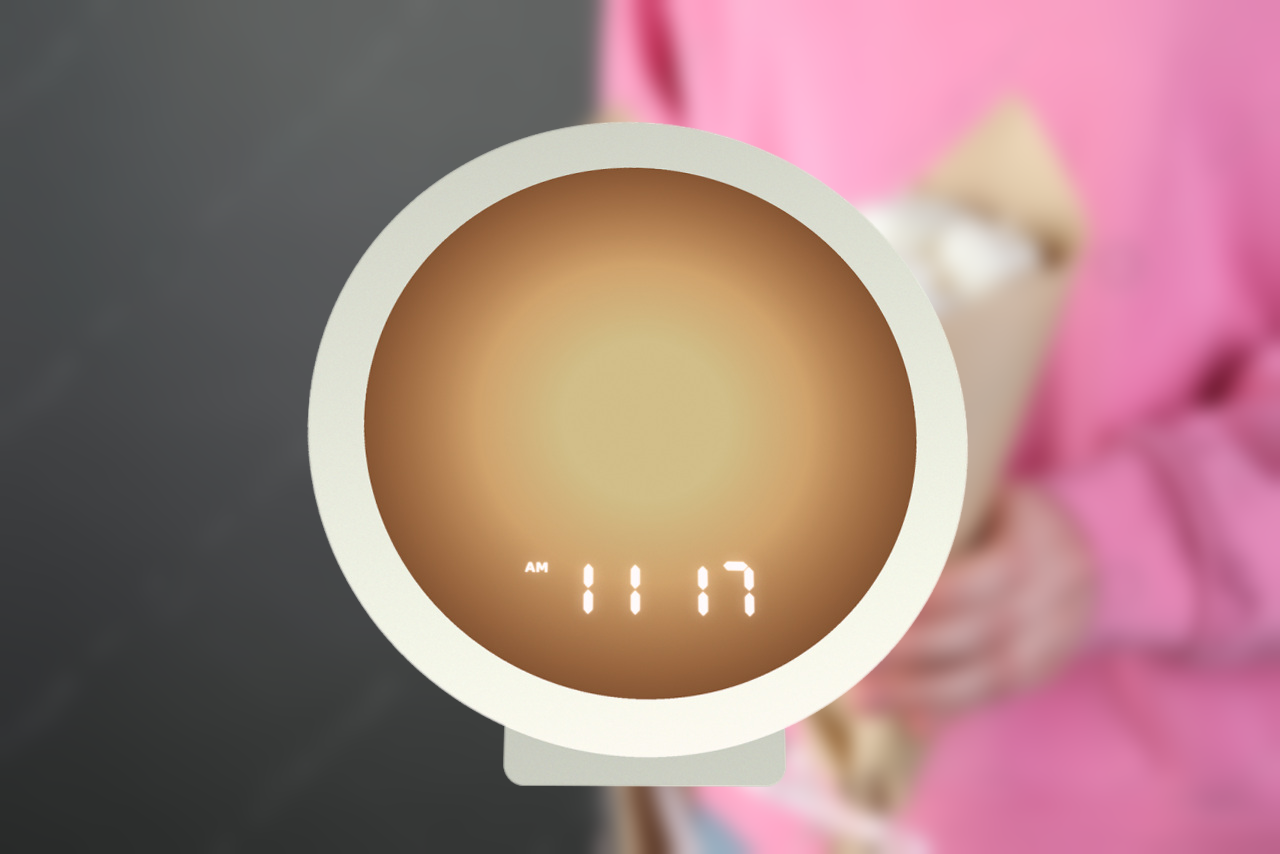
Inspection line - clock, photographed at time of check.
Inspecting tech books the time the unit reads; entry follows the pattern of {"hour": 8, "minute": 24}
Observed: {"hour": 11, "minute": 17}
